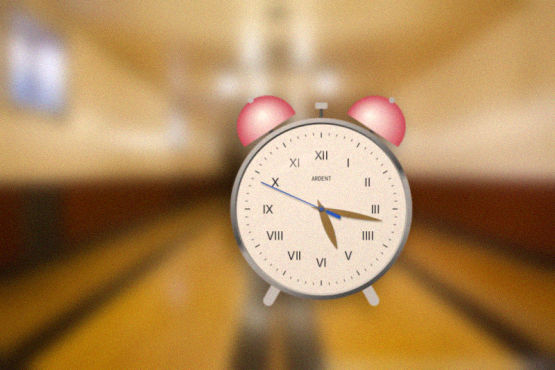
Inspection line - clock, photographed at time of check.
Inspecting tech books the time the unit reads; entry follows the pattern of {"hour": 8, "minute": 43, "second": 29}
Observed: {"hour": 5, "minute": 16, "second": 49}
